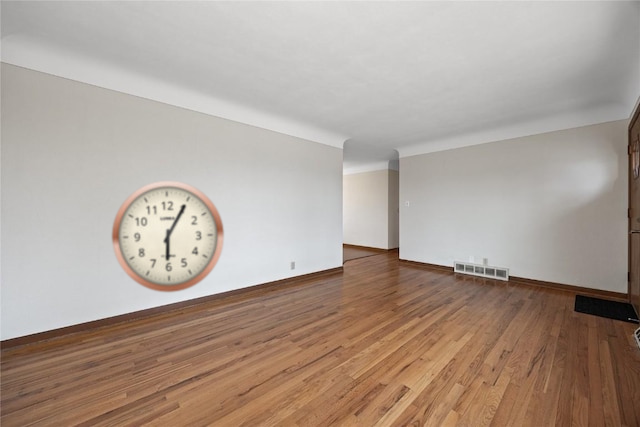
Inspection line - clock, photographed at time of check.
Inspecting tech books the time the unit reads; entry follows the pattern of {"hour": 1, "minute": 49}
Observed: {"hour": 6, "minute": 5}
